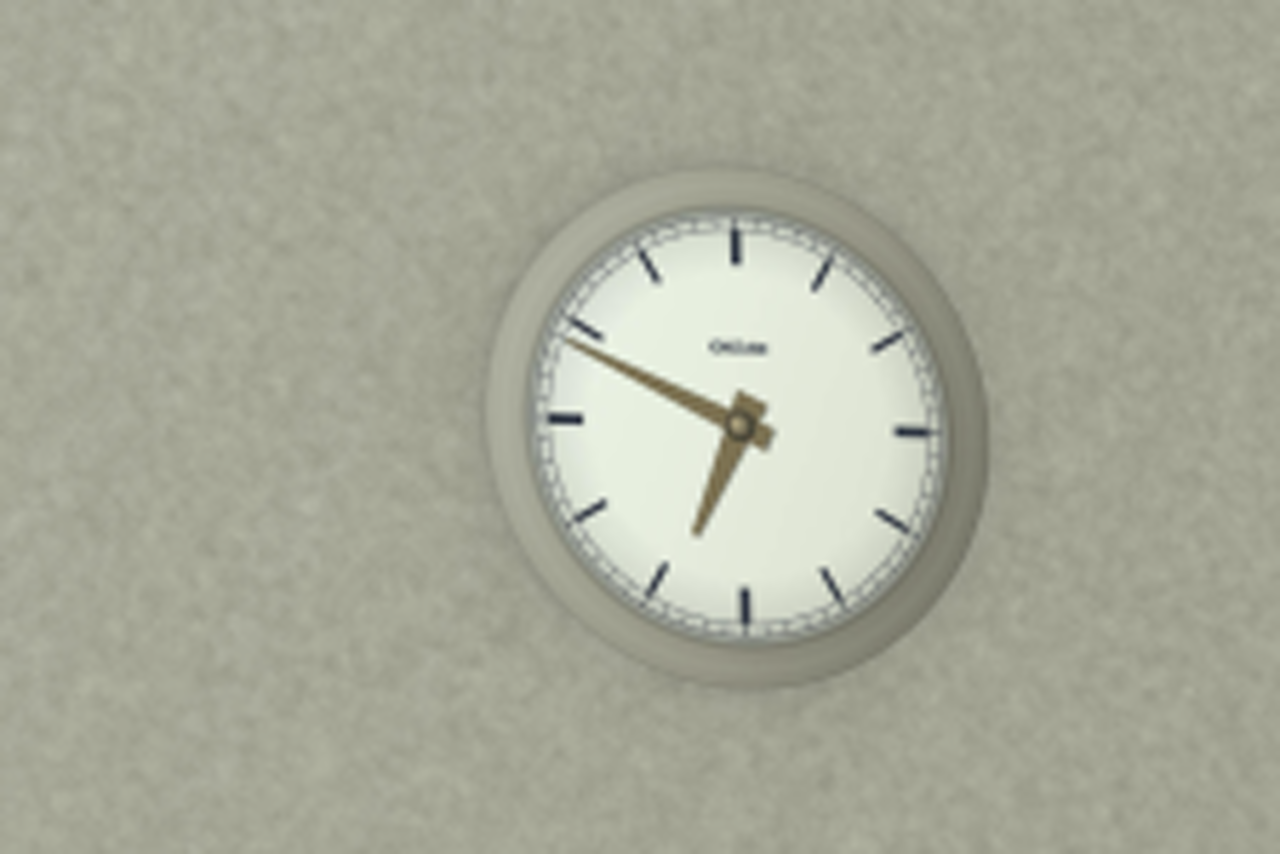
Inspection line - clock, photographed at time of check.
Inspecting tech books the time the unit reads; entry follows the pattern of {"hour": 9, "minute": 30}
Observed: {"hour": 6, "minute": 49}
